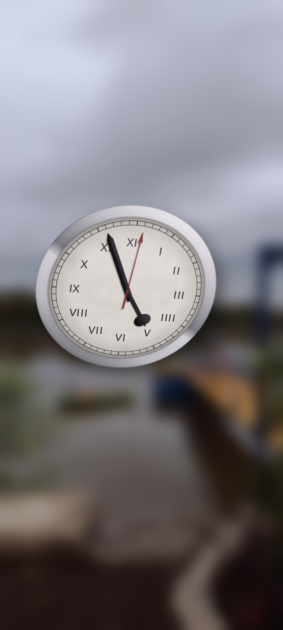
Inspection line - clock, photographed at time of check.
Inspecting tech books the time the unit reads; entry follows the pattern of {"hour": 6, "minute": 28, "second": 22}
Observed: {"hour": 4, "minute": 56, "second": 1}
